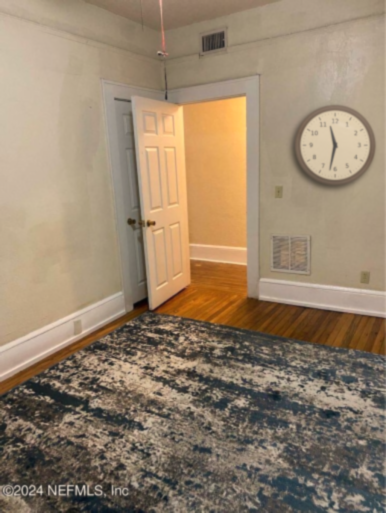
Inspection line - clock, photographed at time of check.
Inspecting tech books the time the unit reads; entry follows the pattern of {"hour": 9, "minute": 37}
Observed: {"hour": 11, "minute": 32}
